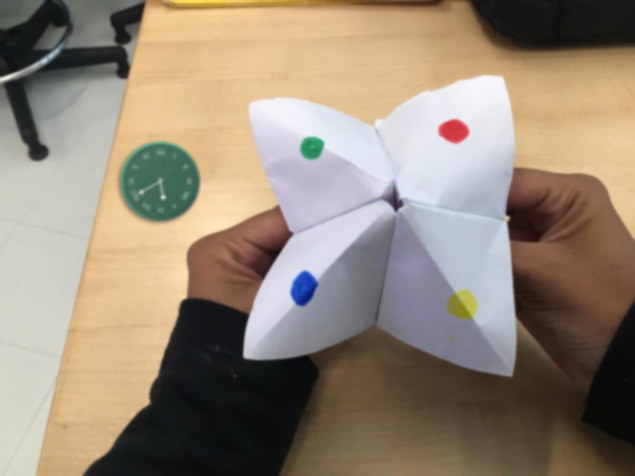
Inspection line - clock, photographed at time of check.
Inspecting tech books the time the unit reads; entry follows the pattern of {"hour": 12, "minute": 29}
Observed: {"hour": 5, "minute": 40}
